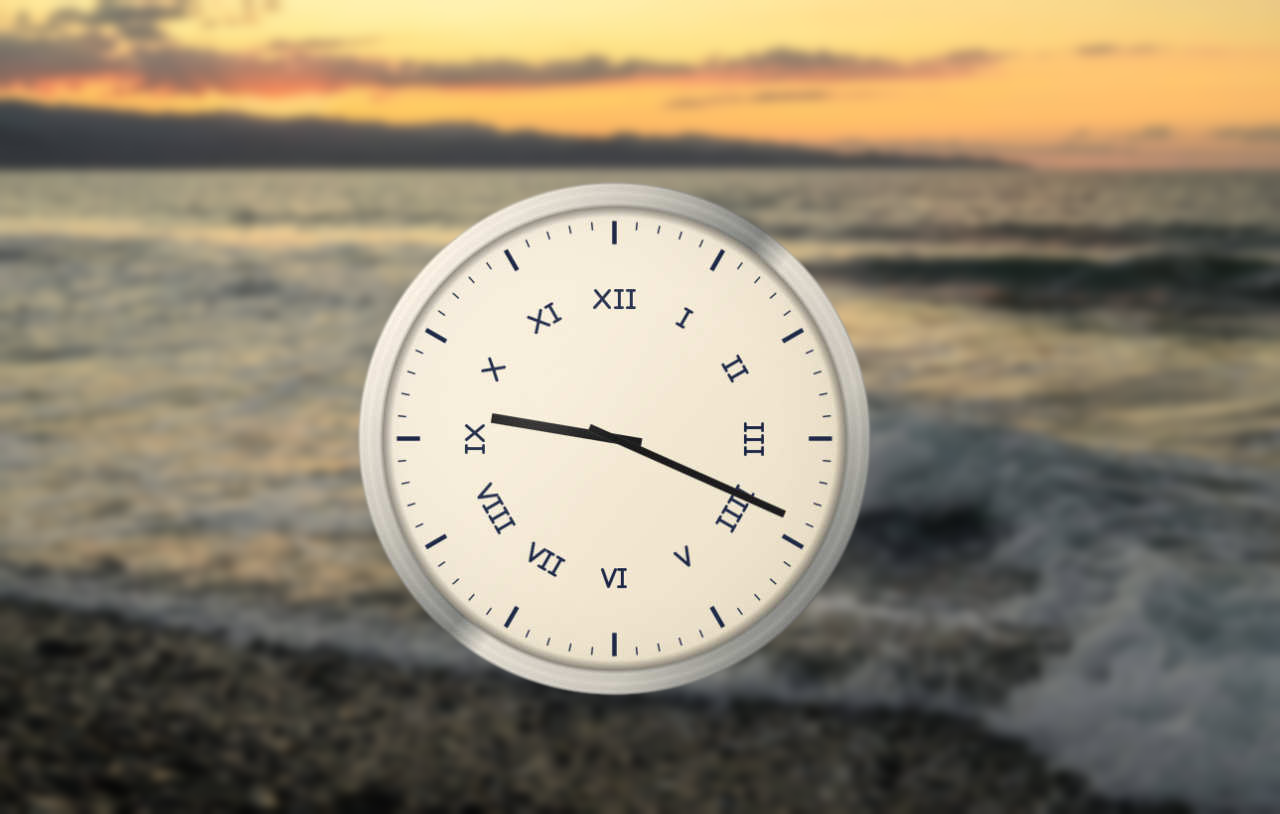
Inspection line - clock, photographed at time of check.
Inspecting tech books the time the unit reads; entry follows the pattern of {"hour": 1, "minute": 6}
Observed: {"hour": 9, "minute": 19}
